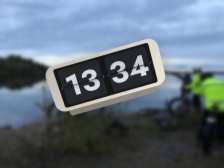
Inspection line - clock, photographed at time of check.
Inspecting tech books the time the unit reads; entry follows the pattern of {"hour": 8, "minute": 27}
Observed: {"hour": 13, "minute": 34}
